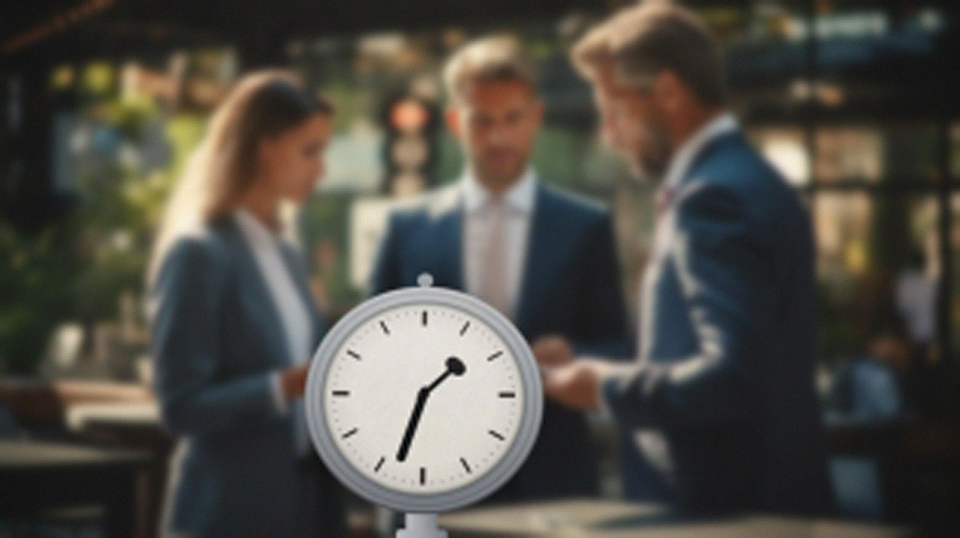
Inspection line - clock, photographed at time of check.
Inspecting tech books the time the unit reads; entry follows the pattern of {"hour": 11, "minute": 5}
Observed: {"hour": 1, "minute": 33}
